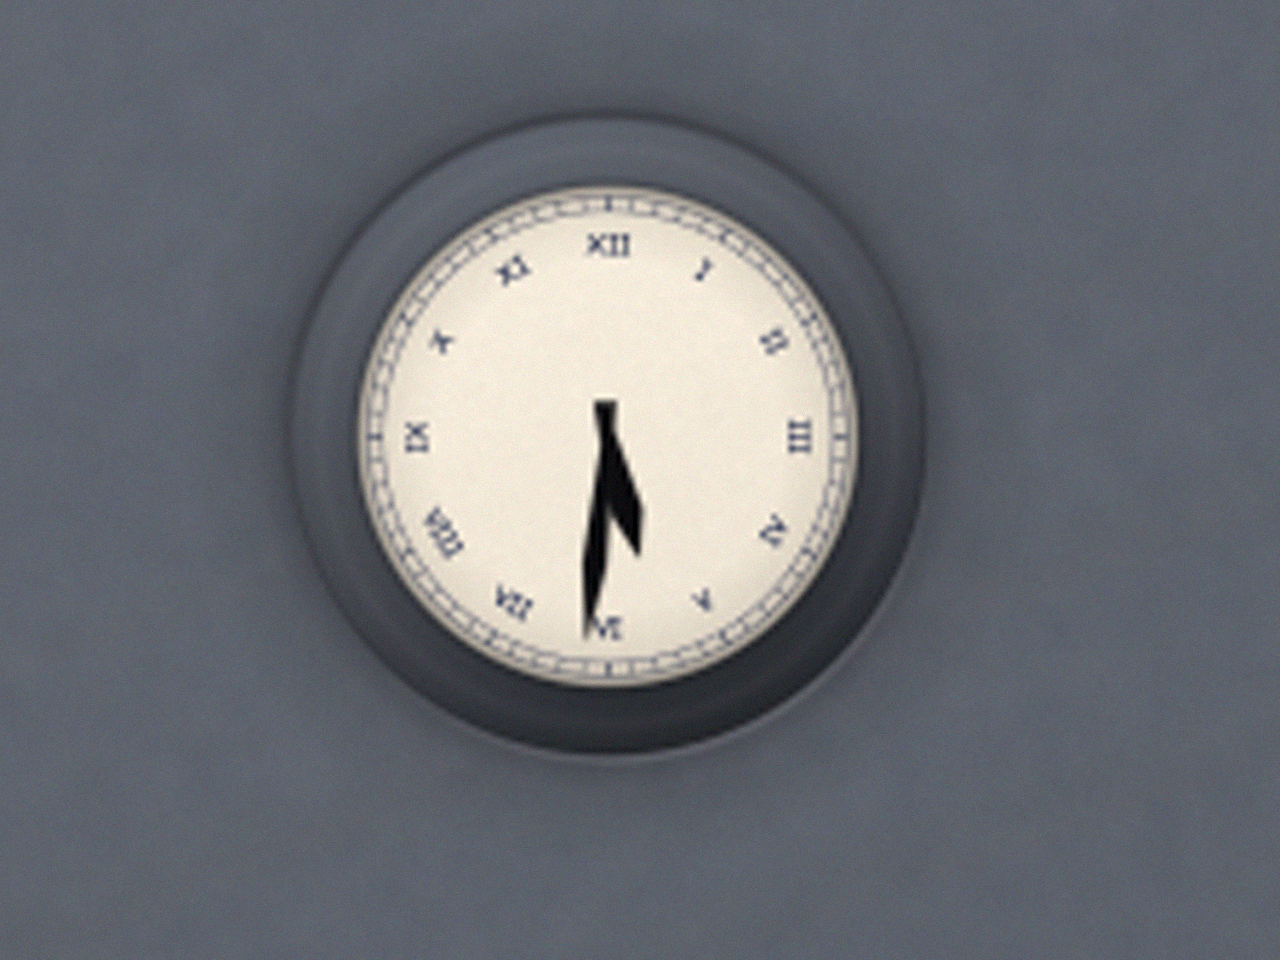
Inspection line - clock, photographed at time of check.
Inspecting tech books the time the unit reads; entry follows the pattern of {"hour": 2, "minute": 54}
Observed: {"hour": 5, "minute": 31}
